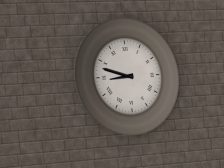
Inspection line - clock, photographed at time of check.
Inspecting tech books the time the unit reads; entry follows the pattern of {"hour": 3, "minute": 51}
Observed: {"hour": 8, "minute": 48}
